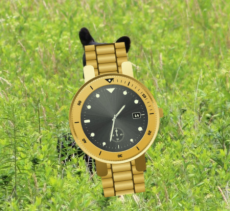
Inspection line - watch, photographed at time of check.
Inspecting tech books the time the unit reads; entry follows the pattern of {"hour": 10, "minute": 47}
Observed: {"hour": 1, "minute": 33}
